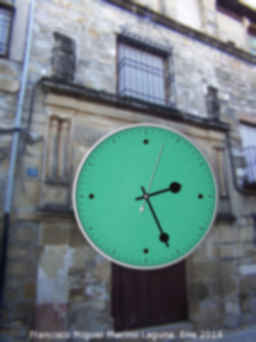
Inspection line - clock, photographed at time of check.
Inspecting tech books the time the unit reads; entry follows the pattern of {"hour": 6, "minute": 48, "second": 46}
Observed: {"hour": 2, "minute": 26, "second": 3}
